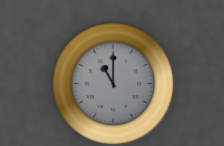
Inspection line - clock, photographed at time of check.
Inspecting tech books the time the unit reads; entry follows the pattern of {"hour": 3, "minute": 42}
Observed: {"hour": 11, "minute": 0}
